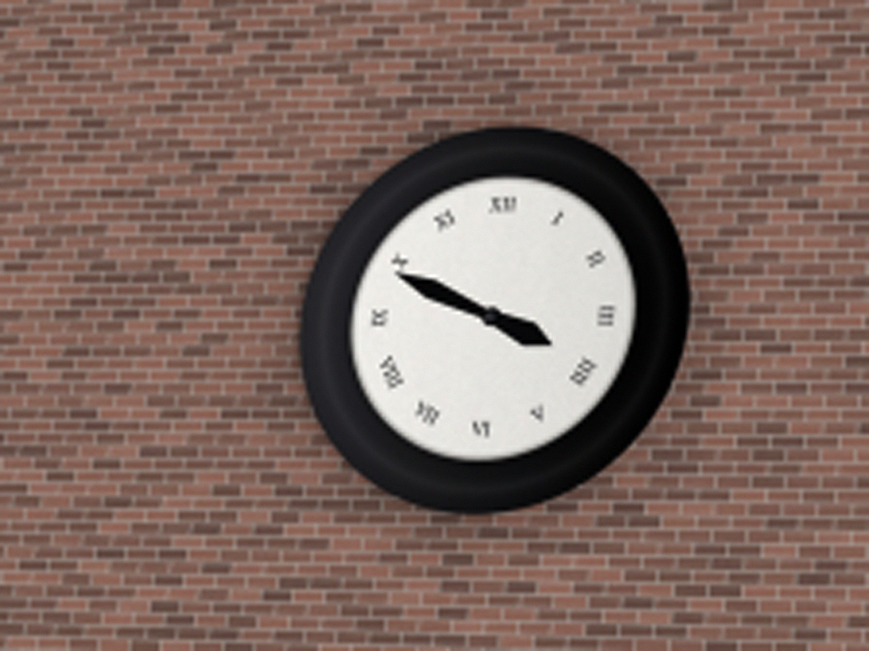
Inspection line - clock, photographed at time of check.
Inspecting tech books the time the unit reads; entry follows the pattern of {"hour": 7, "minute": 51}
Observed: {"hour": 3, "minute": 49}
